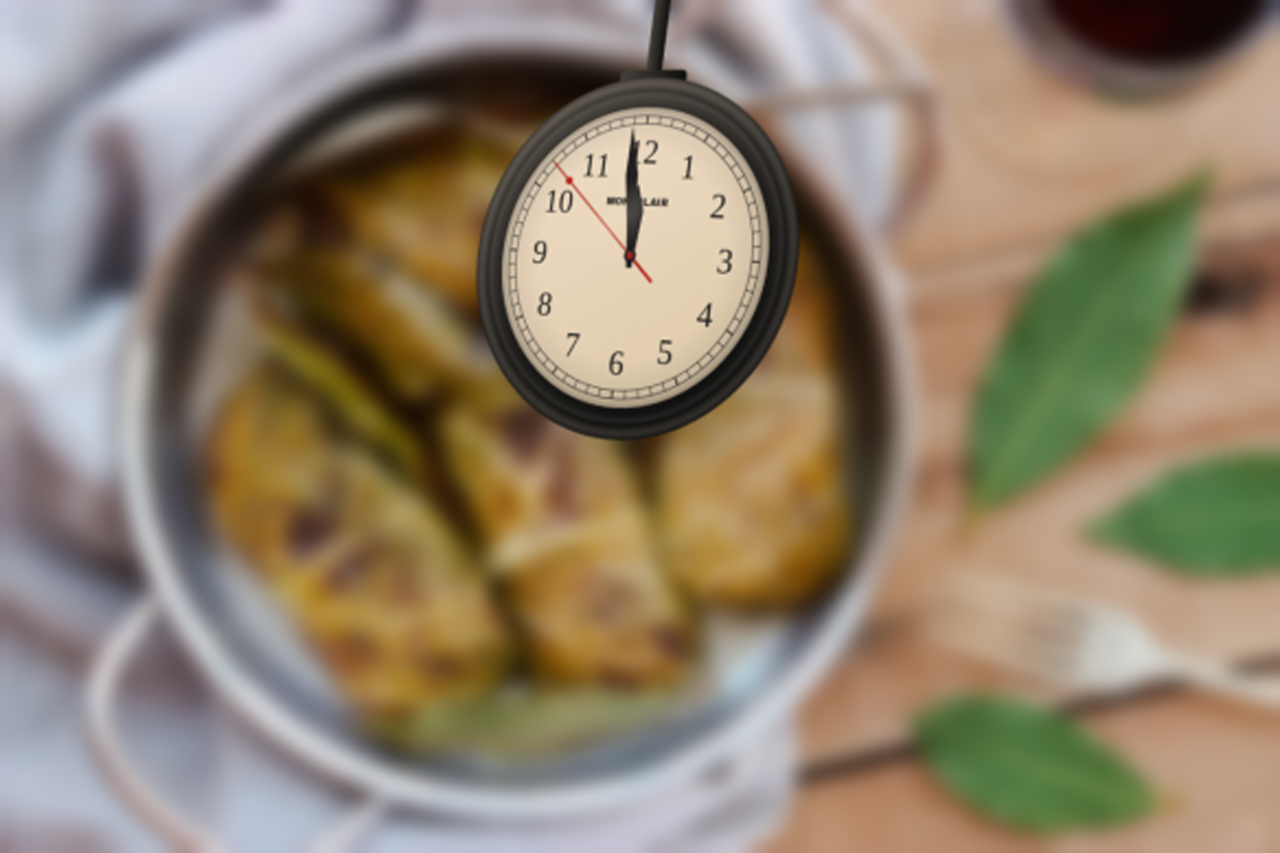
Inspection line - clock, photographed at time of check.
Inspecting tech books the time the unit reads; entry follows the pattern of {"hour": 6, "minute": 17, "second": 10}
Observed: {"hour": 11, "minute": 58, "second": 52}
